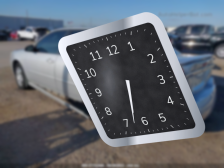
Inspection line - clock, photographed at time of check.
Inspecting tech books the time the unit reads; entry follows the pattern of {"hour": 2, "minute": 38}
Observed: {"hour": 6, "minute": 33}
